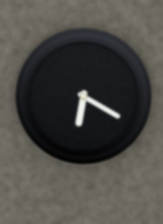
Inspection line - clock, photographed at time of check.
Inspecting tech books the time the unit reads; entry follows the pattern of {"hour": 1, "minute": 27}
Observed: {"hour": 6, "minute": 20}
